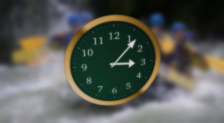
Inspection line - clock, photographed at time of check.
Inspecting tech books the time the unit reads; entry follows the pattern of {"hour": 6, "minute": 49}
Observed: {"hour": 3, "minute": 7}
